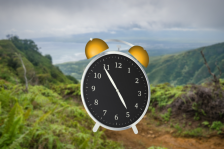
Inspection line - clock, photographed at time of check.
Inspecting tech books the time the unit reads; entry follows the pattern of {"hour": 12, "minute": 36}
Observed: {"hour": 4, "minute": 54}
